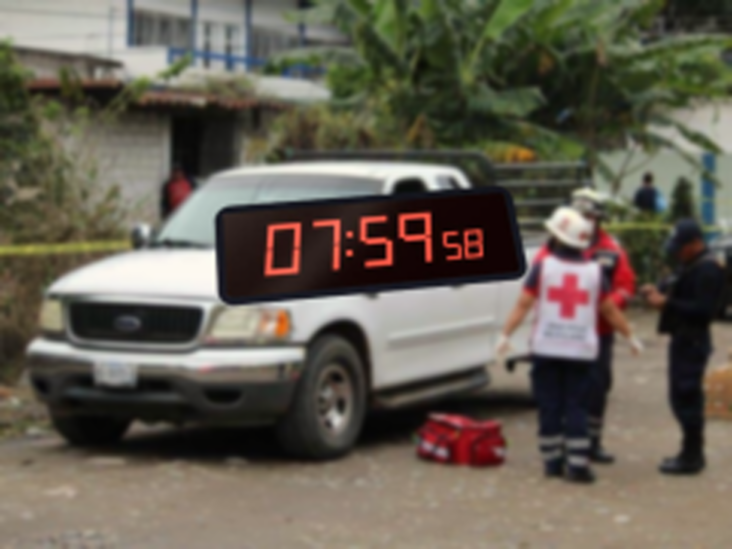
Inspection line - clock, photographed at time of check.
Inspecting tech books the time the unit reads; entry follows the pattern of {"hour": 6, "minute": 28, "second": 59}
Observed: {"hour": 7, "minute": 59, "second": 58}
